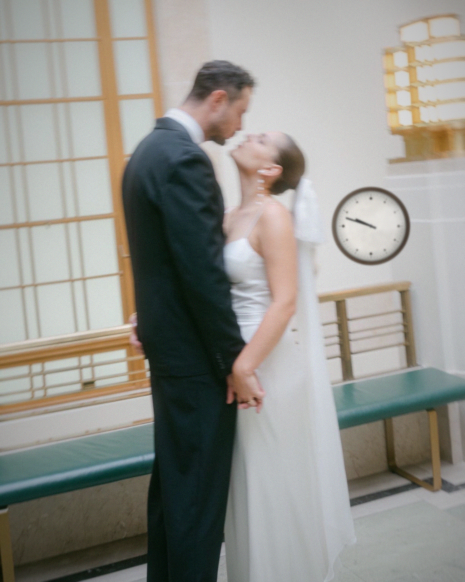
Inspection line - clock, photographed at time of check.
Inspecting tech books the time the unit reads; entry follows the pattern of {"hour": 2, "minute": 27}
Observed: {"hour": 9, "minute": 48}
